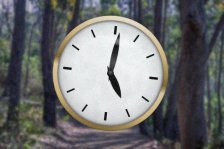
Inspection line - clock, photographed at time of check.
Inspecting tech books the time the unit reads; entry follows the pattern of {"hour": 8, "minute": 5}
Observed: {"hour": 5, "minute": 1}
